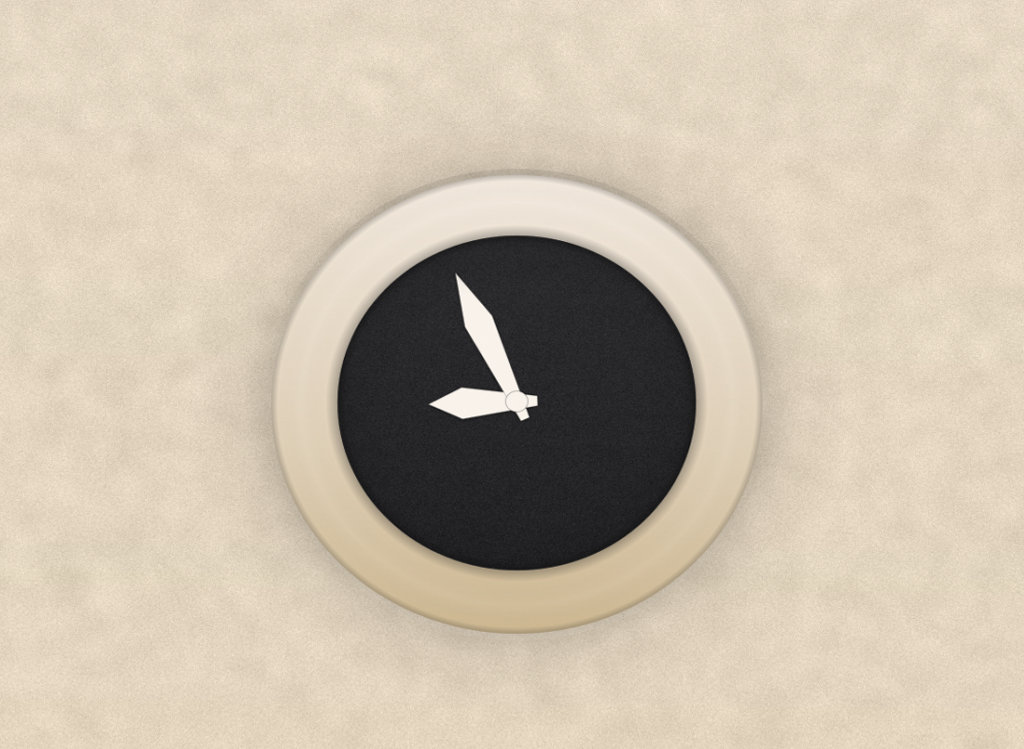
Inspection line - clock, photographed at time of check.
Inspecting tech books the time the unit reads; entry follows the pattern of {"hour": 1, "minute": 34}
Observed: {"hour": 8, "minute": 56}
